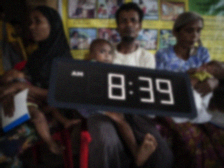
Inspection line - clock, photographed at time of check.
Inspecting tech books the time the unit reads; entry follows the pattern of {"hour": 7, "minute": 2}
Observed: {"hour": 8, "minute": 39}
